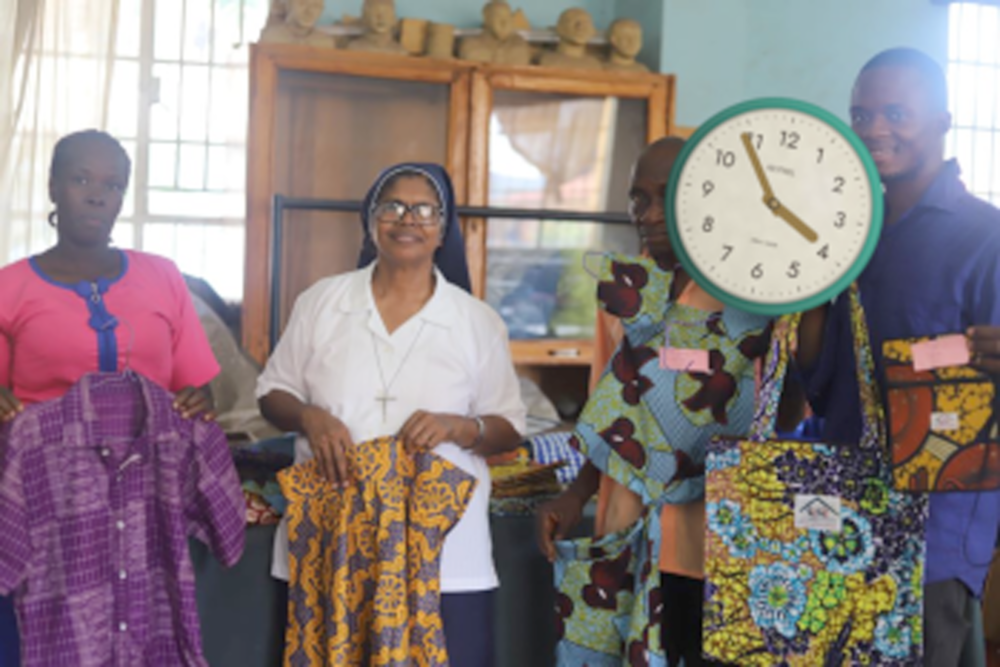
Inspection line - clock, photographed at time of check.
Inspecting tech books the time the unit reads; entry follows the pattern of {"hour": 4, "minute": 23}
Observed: {"hour": 3, "minute": 54}
